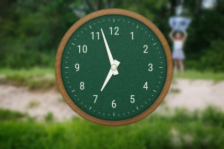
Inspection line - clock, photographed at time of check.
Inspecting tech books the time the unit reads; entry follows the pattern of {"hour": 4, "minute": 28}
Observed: {"hour": 6, "minute": 57}
